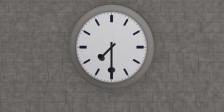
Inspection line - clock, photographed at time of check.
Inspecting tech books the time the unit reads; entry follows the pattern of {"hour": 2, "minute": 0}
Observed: {"hour": 7, "minute": 30}
